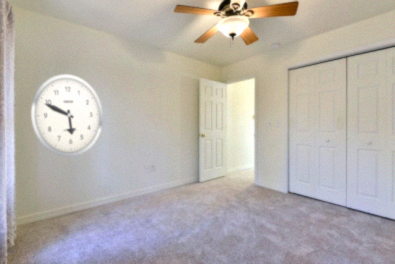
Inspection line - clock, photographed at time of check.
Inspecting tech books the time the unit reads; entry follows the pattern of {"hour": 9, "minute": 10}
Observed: {"hour": 5, "minute": 49}
